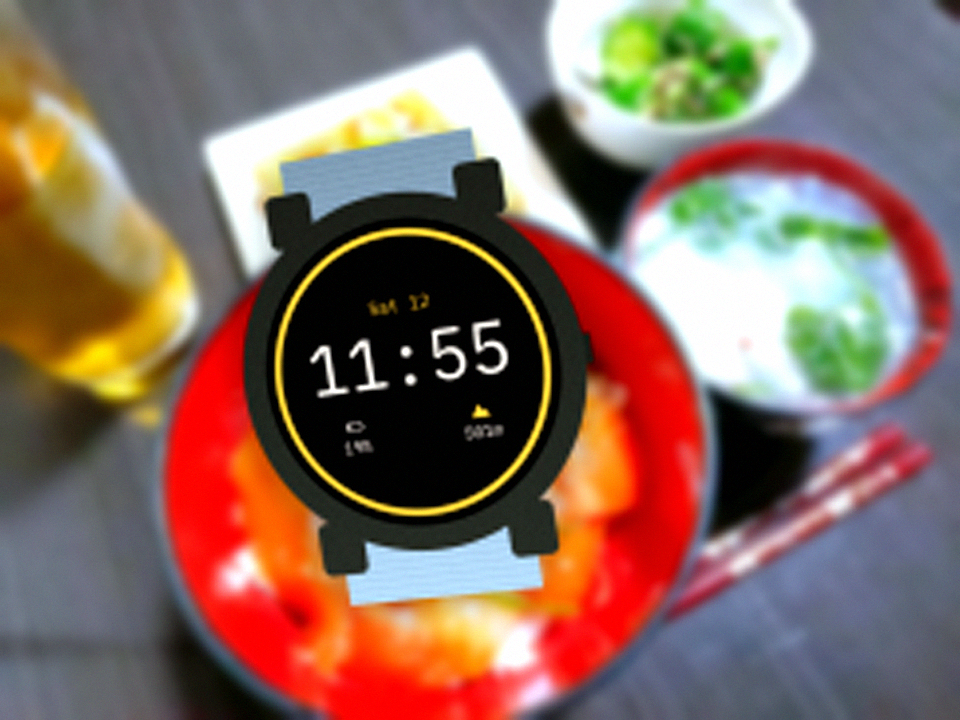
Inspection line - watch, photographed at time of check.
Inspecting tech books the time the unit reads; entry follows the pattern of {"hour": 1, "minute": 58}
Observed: {"hour": 11, "minute": 55}
